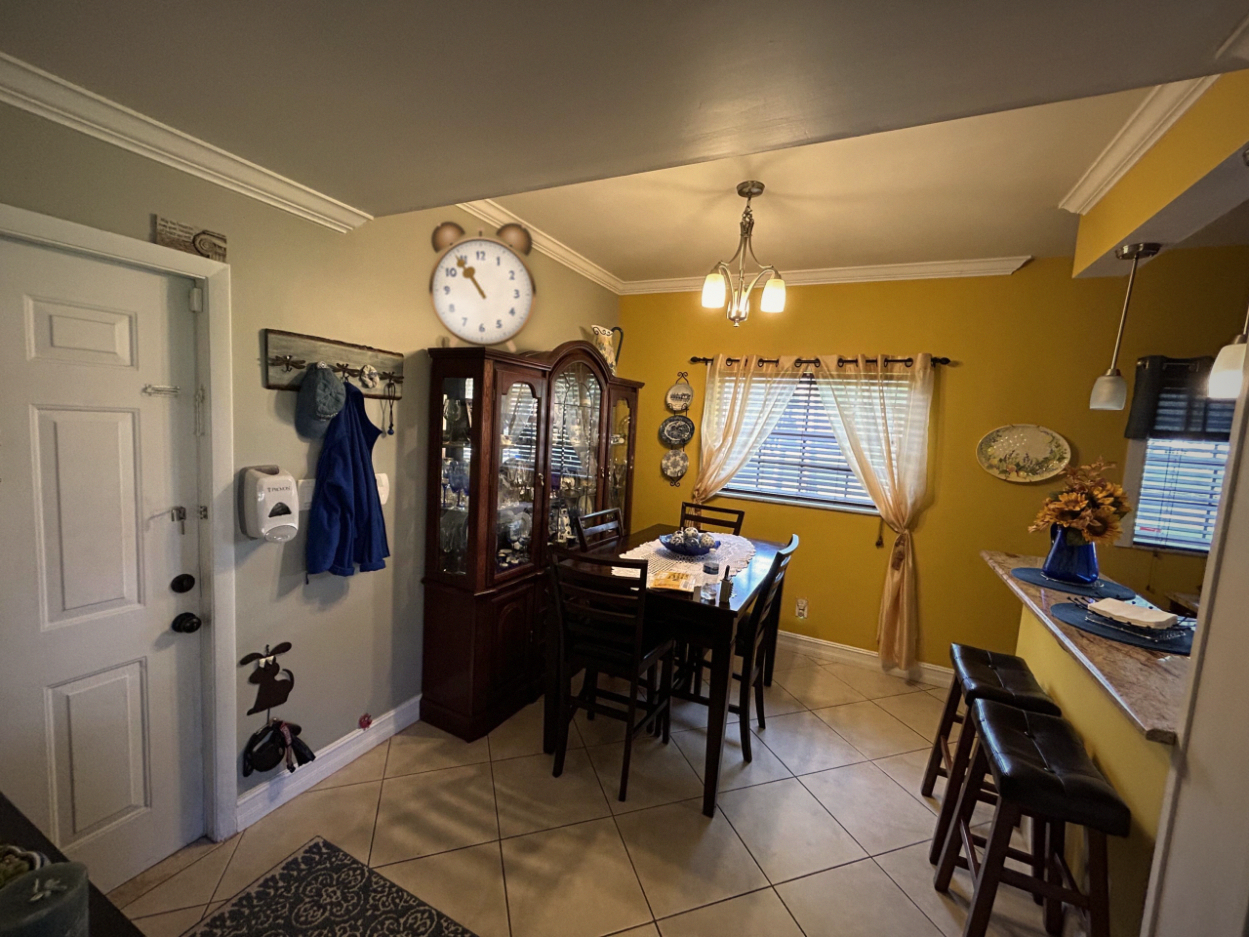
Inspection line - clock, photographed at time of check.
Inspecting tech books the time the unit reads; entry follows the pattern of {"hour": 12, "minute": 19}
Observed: {"hour": 10, "minute": 54}
